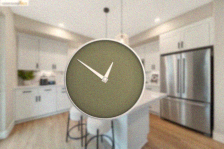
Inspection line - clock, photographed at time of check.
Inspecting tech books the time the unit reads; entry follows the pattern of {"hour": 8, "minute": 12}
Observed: {"hour": 12, "minute": 51}
